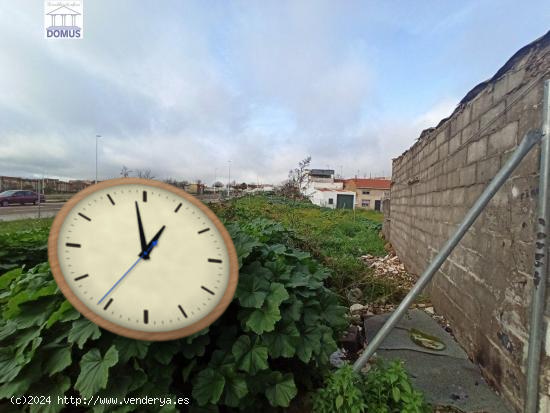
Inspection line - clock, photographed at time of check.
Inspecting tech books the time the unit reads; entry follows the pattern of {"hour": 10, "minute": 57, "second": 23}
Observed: {"hour": 12, "minute": 58, "second": 36}
